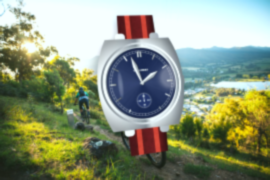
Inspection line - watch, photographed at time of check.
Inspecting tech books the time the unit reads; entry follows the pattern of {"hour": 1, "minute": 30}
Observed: {"hour": 1, "minute": 57}
